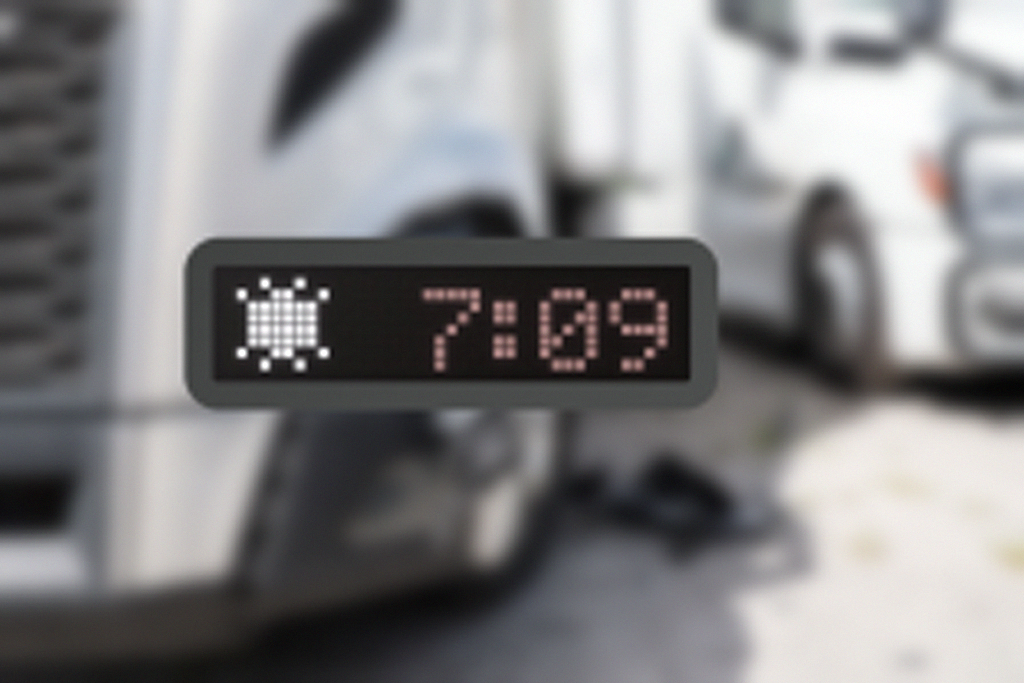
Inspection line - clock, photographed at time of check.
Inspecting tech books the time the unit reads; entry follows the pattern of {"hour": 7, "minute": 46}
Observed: {"hour": 7, "minute": 9}
